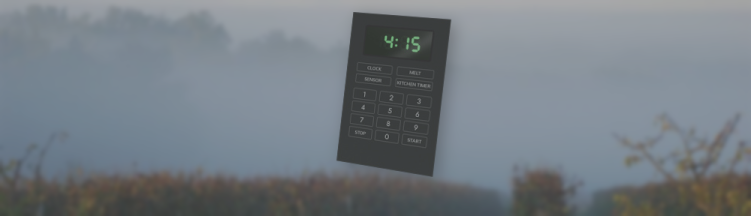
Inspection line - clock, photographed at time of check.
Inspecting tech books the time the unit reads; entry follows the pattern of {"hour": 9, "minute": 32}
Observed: {"hour": 4, "minute": 15}
